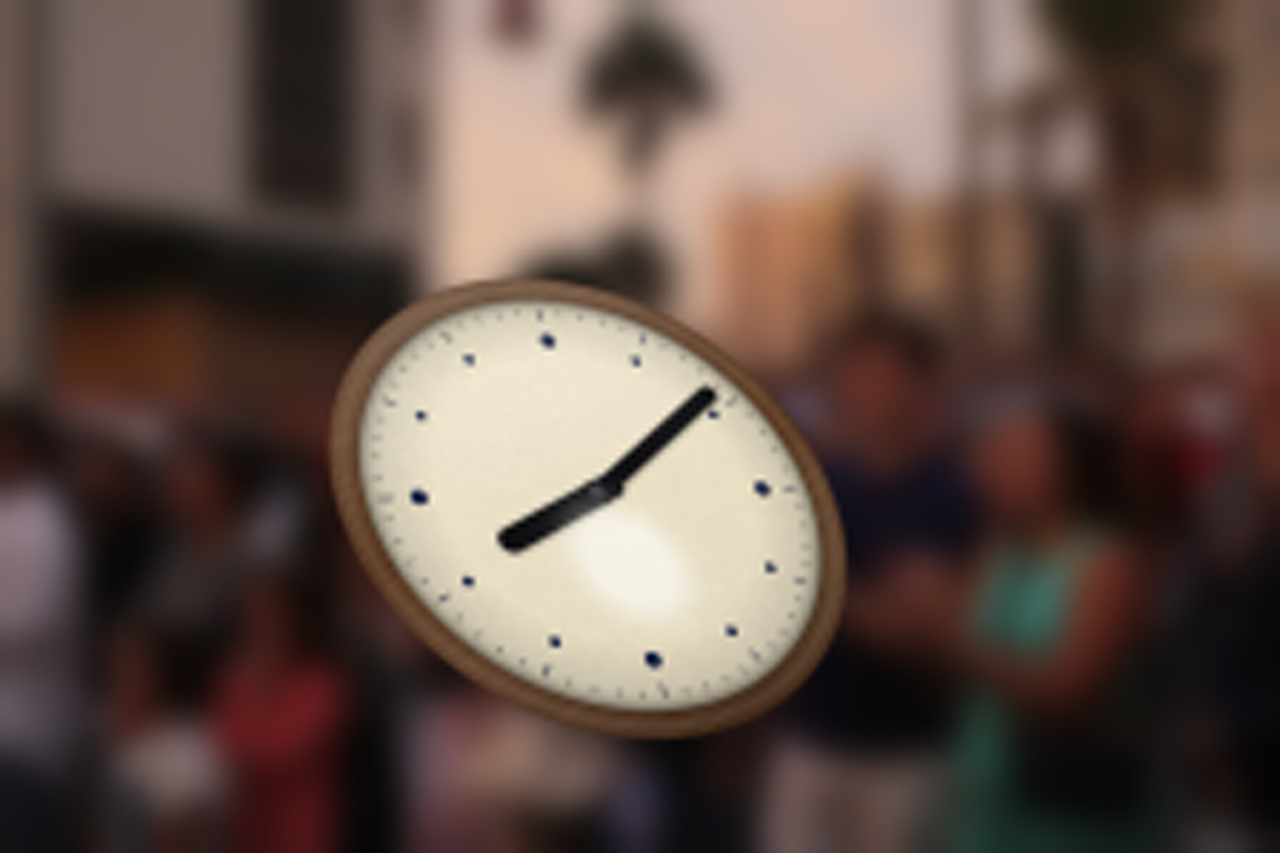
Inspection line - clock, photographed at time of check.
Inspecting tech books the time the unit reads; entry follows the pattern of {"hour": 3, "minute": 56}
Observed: {"hour": 8, "minute": 9}
